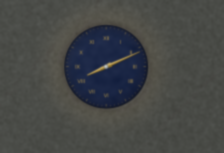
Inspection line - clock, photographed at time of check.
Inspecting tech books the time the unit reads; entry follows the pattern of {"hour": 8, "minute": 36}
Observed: {"hour": 8, "minute": 11}
